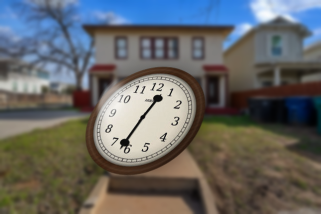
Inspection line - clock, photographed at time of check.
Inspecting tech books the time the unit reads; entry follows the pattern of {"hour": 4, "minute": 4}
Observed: {"hour": 12, "minute": 32}
